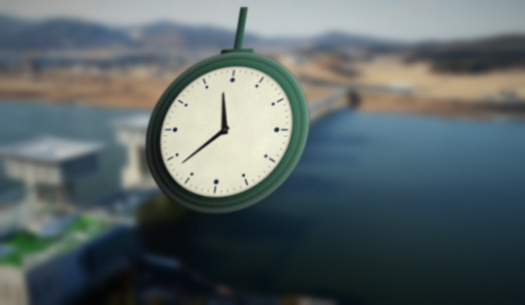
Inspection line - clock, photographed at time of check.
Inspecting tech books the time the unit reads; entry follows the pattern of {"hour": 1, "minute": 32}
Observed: {"hour": 11, "minute": 38}
